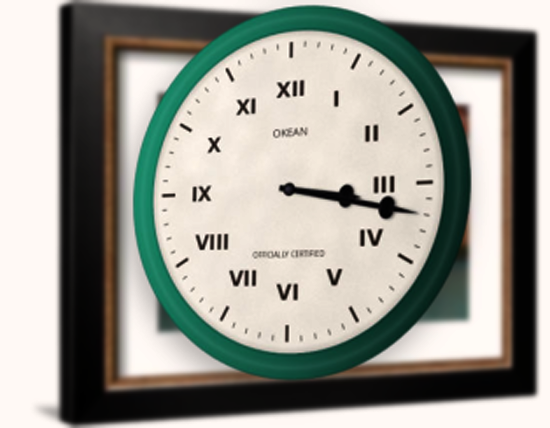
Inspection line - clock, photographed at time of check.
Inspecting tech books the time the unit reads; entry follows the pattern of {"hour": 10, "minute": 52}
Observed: {"hour": 3, "minute": 17}
